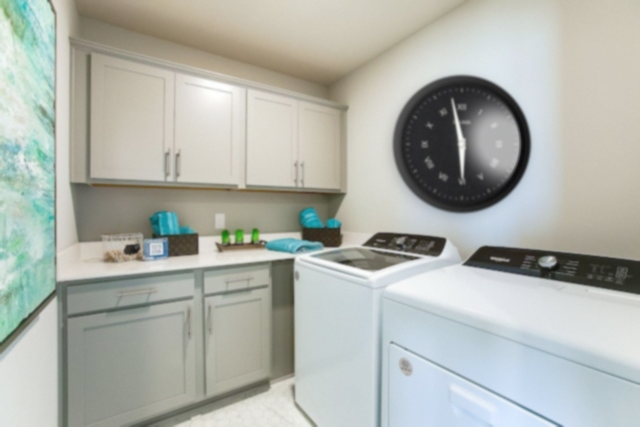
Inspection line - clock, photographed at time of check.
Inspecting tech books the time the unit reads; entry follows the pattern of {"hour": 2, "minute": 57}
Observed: {"hour": 5, "minute": 58}
